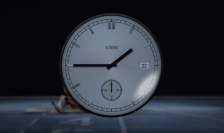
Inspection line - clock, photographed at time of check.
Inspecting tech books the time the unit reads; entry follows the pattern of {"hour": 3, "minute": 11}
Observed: {"hour": 1, "minute": 45}
